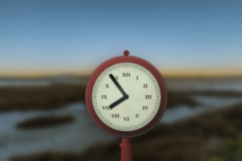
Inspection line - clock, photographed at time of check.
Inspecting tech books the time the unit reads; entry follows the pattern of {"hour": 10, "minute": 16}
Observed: {"hour": 7, "minute": 54}
